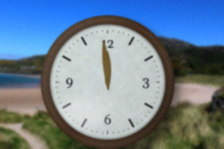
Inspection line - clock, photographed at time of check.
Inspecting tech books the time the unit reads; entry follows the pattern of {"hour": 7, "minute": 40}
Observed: {"hour": 11, "minute": 59}
